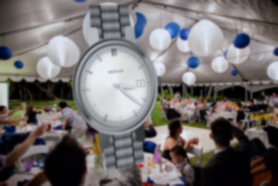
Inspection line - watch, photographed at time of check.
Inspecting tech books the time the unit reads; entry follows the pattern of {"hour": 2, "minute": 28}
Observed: {"hour": 3, "minute": 22}
